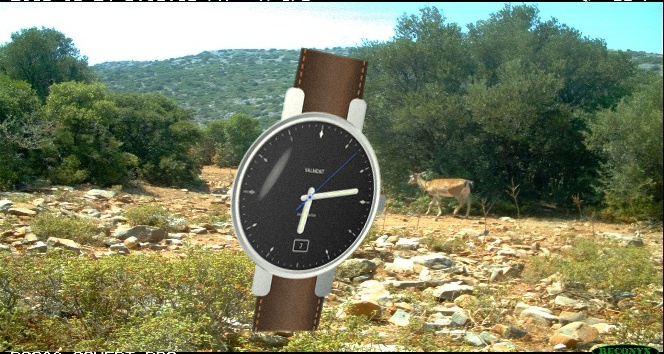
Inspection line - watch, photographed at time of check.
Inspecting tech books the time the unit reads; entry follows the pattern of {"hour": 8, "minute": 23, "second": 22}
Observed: {"hour": 6, "minute": 13, "second": 7}
